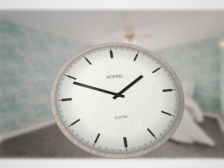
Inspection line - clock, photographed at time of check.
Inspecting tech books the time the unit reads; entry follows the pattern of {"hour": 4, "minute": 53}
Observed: {"hour": 1, "minute": 49}
